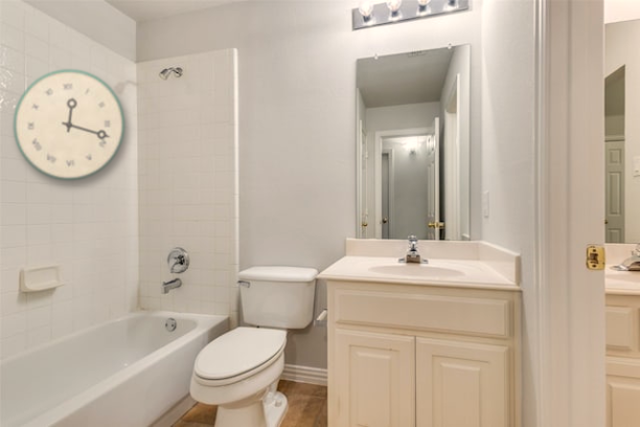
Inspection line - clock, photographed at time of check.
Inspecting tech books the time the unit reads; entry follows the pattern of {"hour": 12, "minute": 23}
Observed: {"hour": 12, "minute": 18}
